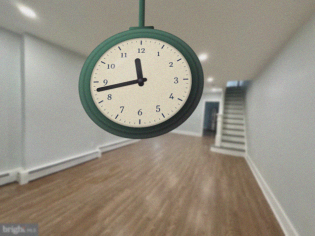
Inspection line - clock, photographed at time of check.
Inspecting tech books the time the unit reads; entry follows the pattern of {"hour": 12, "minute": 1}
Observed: {"hour": 11, "minute": 43}
